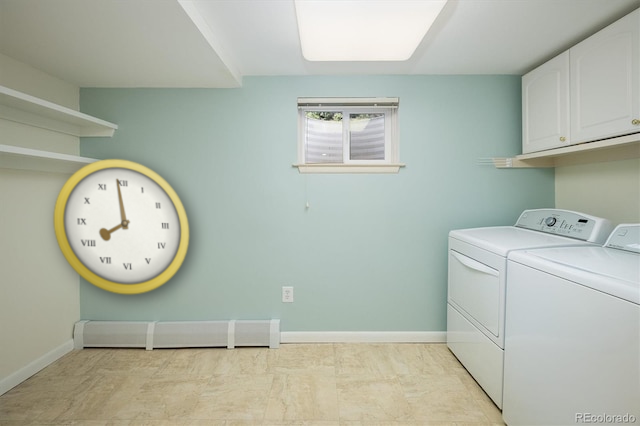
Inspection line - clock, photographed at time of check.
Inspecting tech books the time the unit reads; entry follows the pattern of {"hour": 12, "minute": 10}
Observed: {"hour": 7, "minute": 59}
